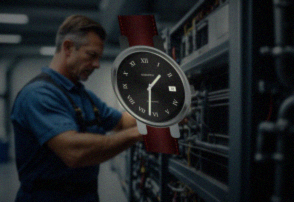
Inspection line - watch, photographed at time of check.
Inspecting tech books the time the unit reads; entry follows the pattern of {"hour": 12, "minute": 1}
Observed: {"hour": 1, "minute": 32}
